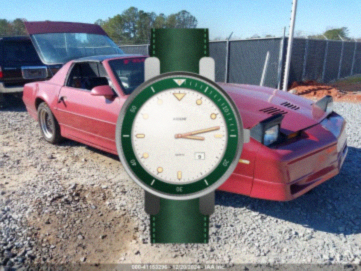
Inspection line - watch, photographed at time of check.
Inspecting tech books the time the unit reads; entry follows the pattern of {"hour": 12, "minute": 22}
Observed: {"hour": 3, "minute": 13}
